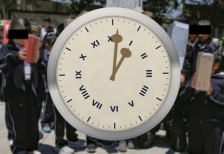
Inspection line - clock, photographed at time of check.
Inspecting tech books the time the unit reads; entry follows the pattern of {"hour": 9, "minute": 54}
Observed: {"hour": 1, "minute": 1}
